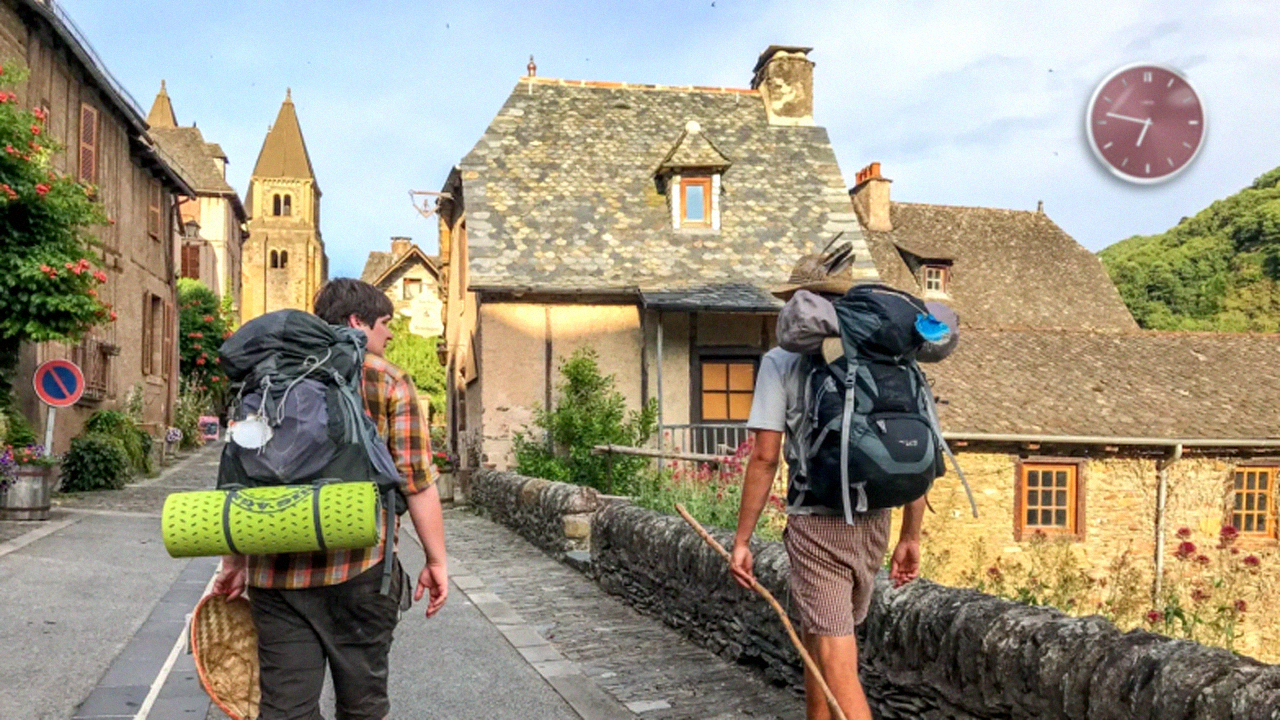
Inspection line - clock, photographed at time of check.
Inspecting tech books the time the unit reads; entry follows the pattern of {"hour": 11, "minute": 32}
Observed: {"hour": 6, "minute": 47}
